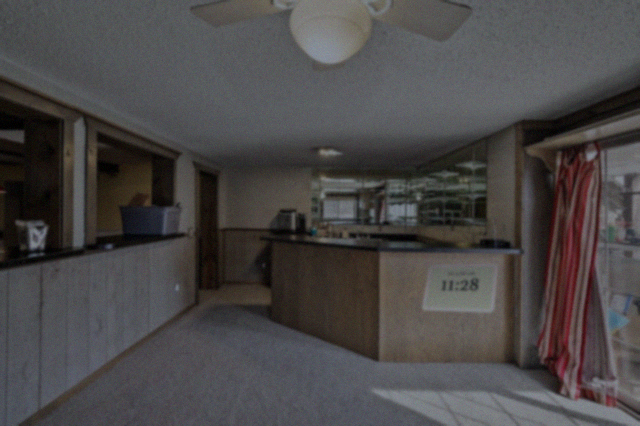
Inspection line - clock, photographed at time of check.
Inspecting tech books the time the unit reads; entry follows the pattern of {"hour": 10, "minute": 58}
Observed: {"hour": 11, "minute": 28}
